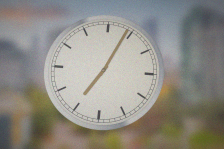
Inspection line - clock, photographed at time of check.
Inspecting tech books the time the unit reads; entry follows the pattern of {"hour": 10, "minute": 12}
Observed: {"hour": 7, "minute": 4}
